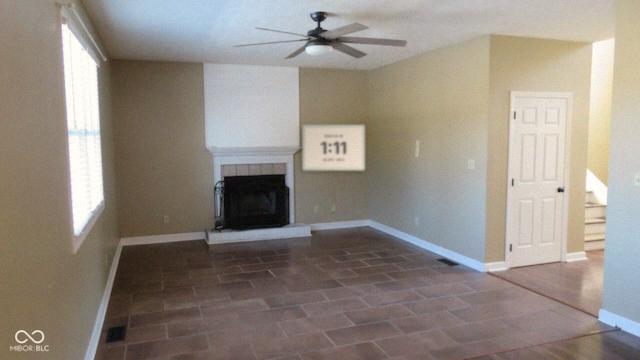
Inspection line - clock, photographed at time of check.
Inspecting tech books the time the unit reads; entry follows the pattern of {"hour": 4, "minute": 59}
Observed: {"hour": 1, "minute": 11}
